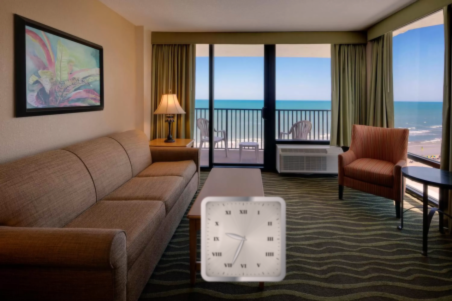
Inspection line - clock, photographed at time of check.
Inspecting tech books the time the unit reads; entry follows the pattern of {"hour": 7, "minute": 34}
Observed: {"hour": 9, "minute": 34}
